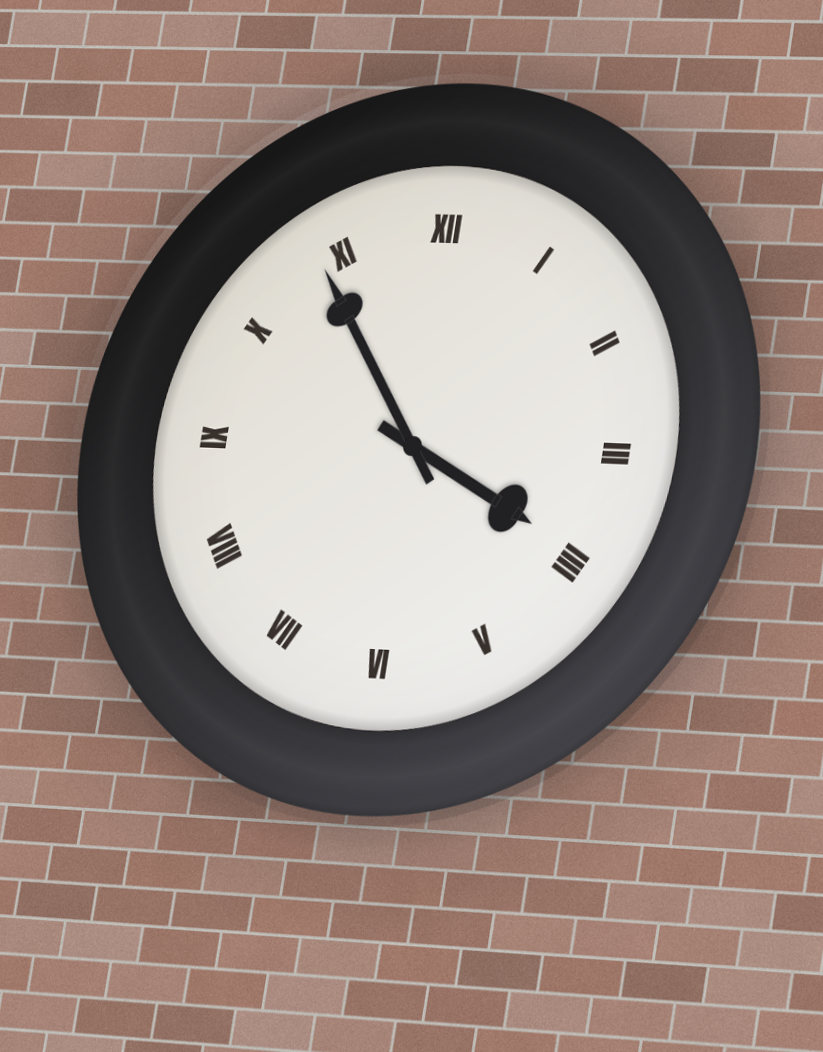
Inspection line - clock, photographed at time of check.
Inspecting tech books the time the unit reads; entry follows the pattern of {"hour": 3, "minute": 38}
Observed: {"hour": 3, "minute": 54}
